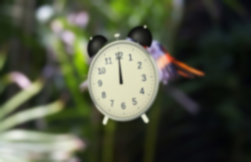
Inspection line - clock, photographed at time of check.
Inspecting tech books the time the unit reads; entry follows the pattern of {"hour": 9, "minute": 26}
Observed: {"hour": 12, "minute": 0}
